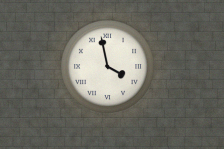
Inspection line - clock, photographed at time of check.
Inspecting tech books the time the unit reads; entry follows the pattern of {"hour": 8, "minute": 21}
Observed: {"hour": 3, "minute": 58}
